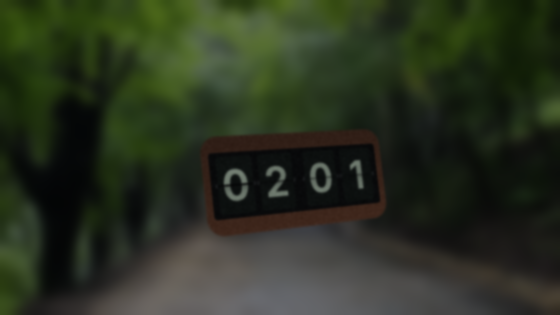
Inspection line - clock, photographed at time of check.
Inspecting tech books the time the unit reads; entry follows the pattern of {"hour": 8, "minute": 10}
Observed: {"hour": 2, "minute": 1}
